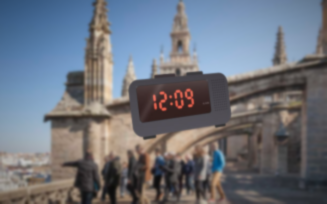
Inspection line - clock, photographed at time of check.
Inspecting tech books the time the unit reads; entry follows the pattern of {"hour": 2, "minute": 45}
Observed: {"hour": 12, "minute": 9}
